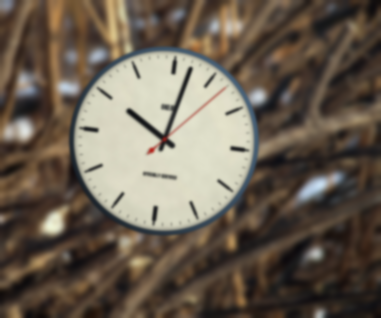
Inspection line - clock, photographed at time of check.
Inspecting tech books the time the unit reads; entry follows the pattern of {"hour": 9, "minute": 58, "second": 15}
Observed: {"hour": 10, "minute": 2, "second": 7}
